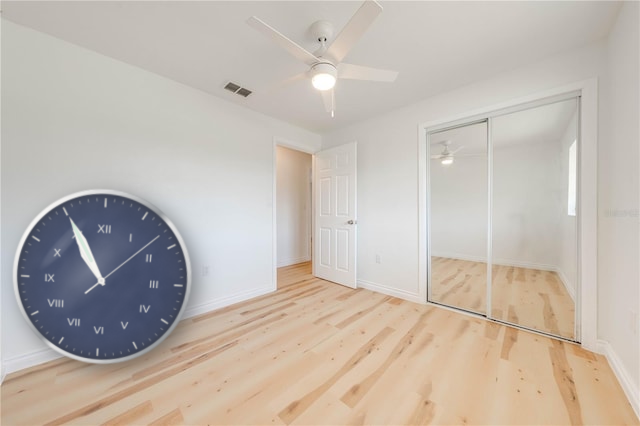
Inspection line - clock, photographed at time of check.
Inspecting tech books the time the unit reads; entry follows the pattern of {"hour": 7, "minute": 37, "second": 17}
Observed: {"hour": 10, "minute": 55, "second": 8}
